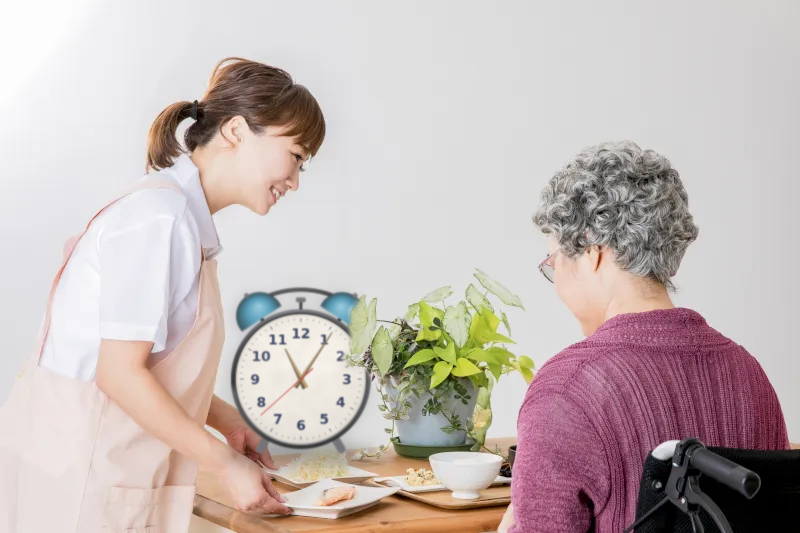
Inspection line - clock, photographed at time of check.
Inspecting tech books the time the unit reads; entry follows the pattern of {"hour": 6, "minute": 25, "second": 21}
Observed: {"hour": 11, "minute": 5, "second": 38}
